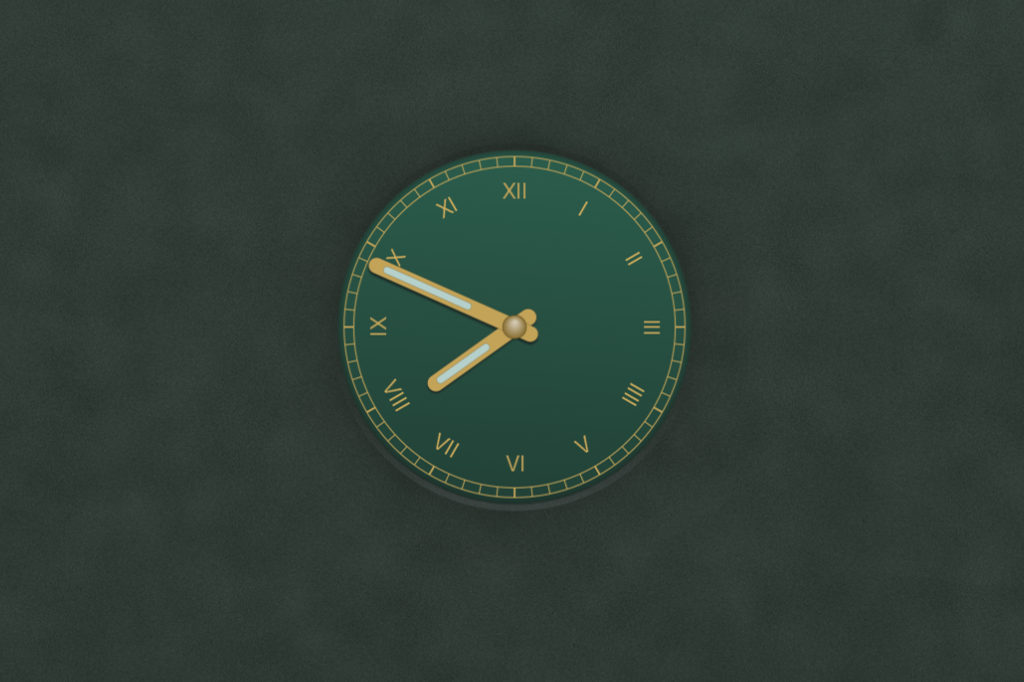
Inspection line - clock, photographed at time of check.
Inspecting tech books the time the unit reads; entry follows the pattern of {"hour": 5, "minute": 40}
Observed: {"hour": 7, "minute": 49}
